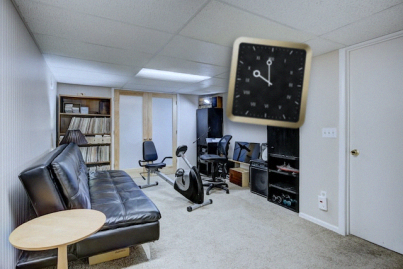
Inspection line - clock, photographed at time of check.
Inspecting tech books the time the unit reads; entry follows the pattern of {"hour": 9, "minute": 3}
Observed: {"hour": 9, "minute": 59}
